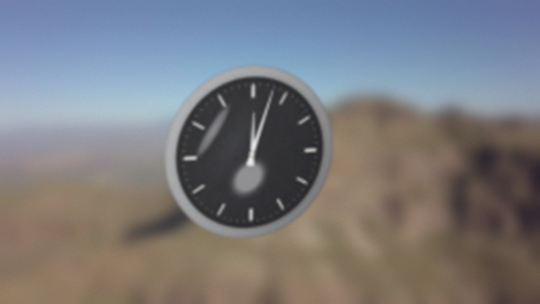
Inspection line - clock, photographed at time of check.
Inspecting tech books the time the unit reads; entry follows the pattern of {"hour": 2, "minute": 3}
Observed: {"hour": 12, "minute": 3}
